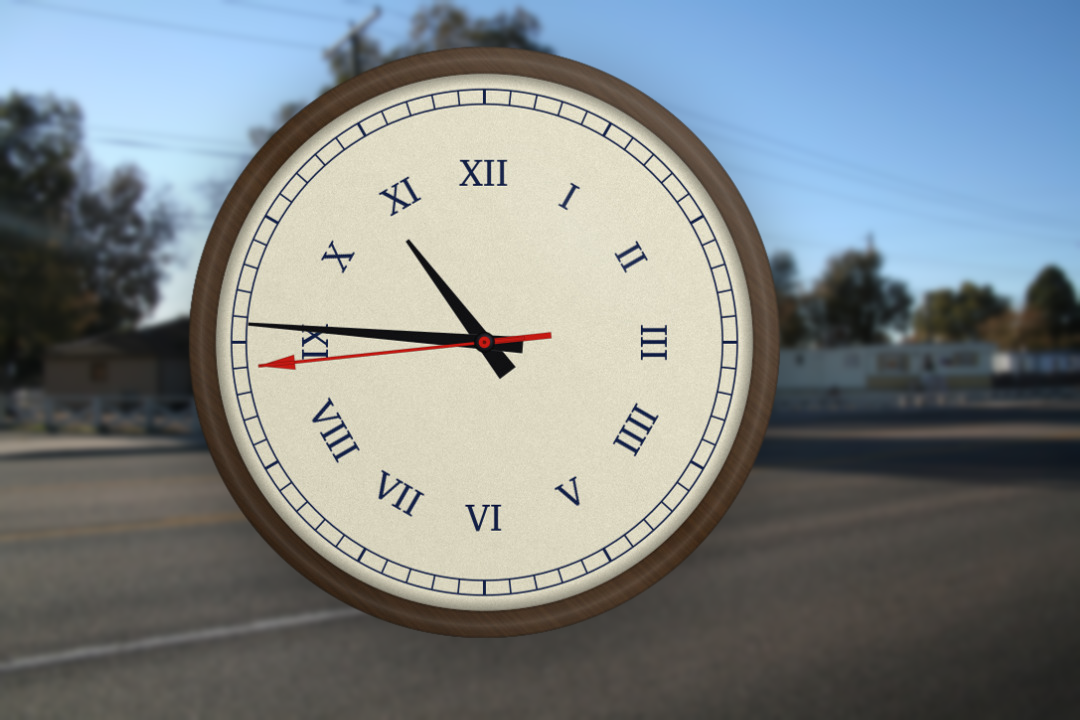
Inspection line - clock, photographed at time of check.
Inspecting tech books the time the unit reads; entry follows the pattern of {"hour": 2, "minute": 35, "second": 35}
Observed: {"hour": 10, "minute": 45, "second": 44}
